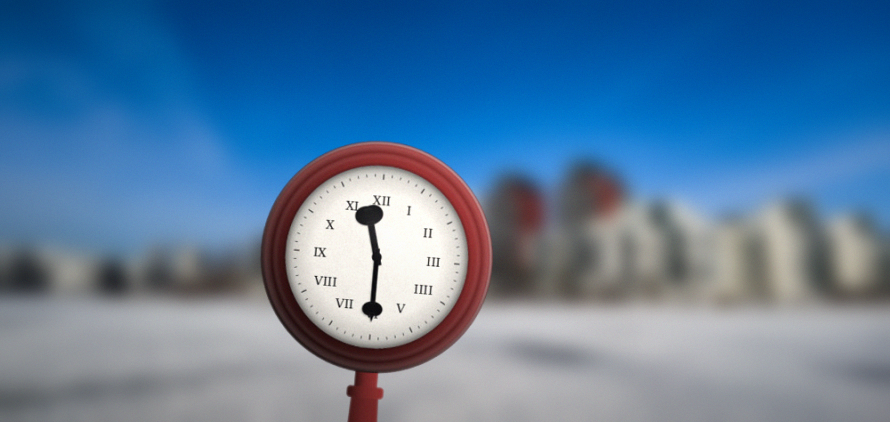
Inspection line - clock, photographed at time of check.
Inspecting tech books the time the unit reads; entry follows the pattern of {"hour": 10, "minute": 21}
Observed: {"hour": 11, "minute": 30}
